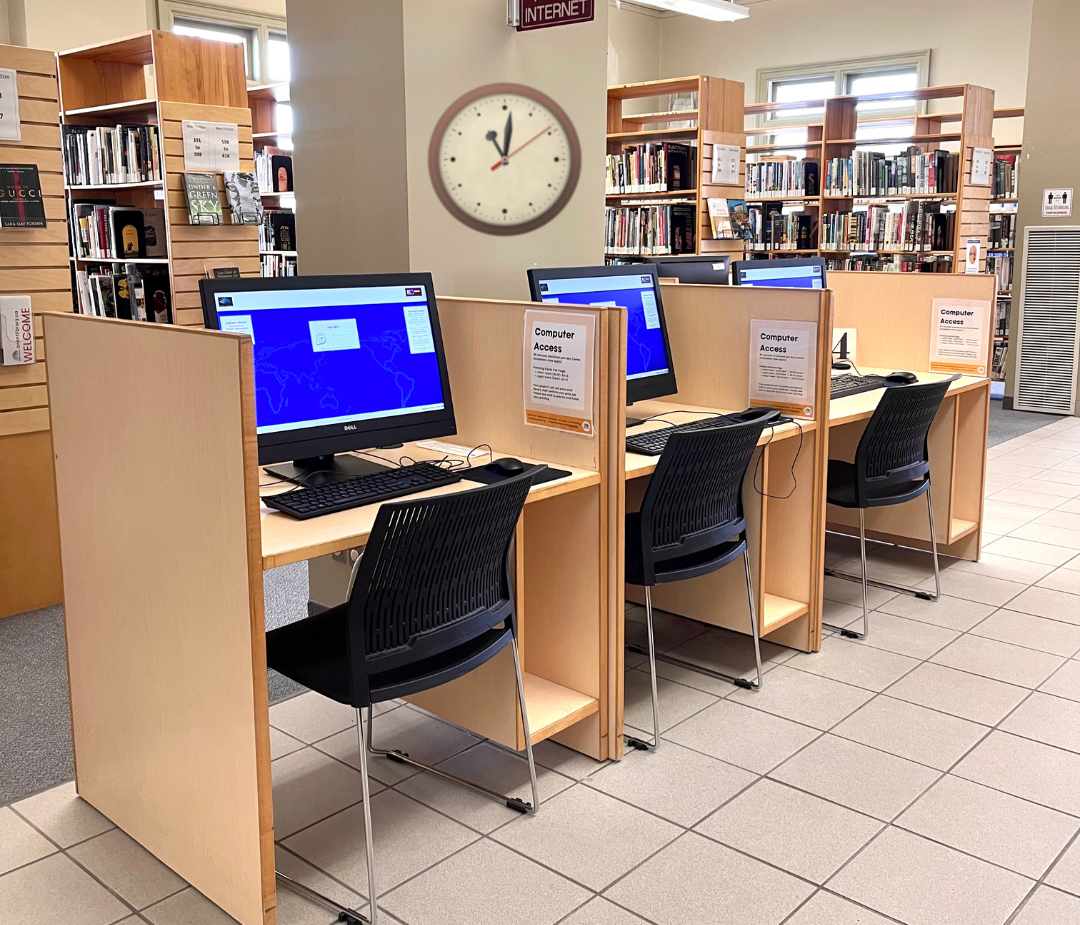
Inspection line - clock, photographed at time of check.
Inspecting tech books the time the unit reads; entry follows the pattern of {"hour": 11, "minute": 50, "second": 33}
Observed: {"hour": 11, "minute": 1, "second": 9}
